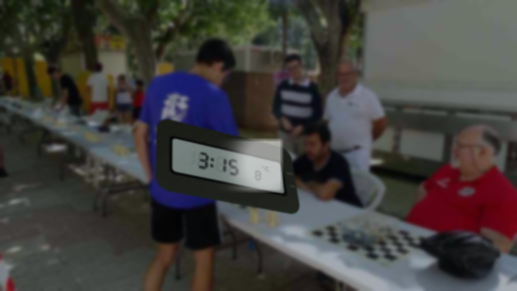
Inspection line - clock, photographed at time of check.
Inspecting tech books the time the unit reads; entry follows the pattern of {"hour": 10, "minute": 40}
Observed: {"hour": 3, "minute": 15}
